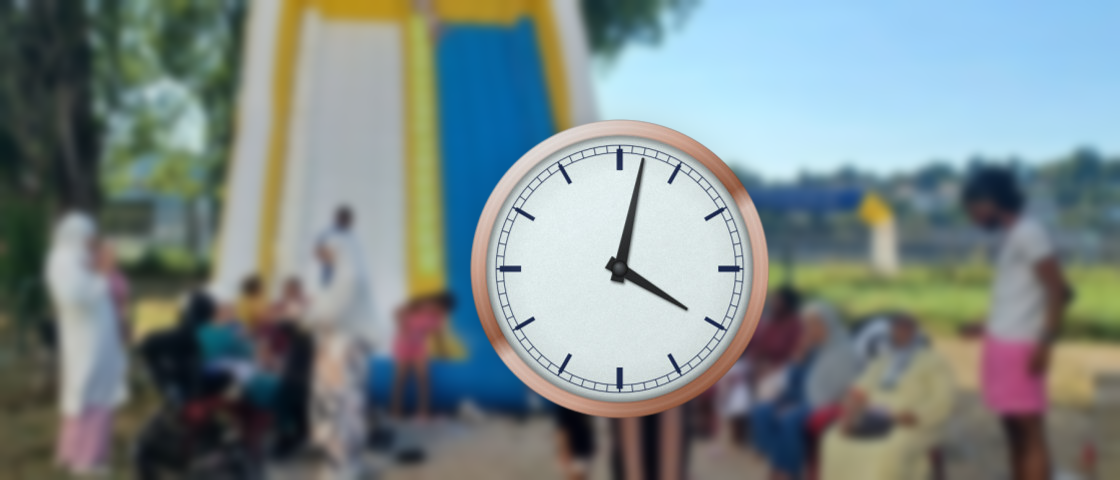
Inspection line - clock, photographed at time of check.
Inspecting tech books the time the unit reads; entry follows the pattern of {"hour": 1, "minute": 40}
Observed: {"hour": 4, "minute": 2}
